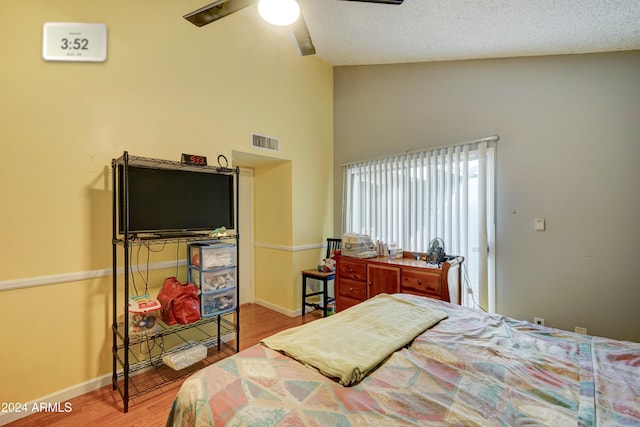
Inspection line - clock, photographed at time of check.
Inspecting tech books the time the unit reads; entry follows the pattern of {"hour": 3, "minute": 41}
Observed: {"hour": 3, "minute": 52}
